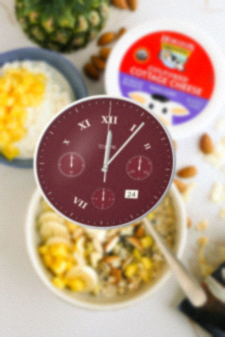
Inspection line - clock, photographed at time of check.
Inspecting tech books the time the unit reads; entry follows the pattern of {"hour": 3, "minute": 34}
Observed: {"hour": 12, "minute": 6}
